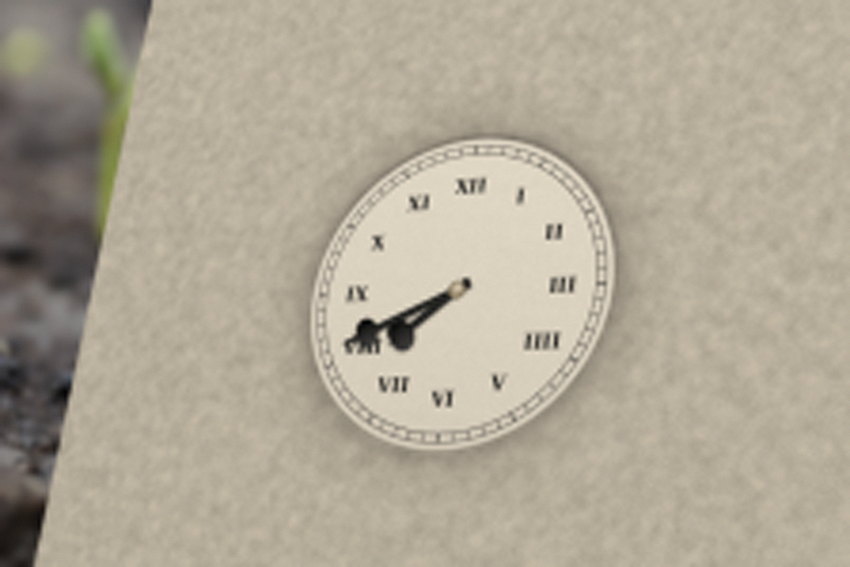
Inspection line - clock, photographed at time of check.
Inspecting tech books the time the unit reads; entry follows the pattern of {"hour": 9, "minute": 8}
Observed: {"hour": 7, "minute": 41}
